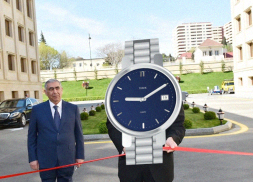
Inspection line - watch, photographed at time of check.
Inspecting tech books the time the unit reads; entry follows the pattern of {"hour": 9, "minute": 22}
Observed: {"hour": 9, "minute": 10}
